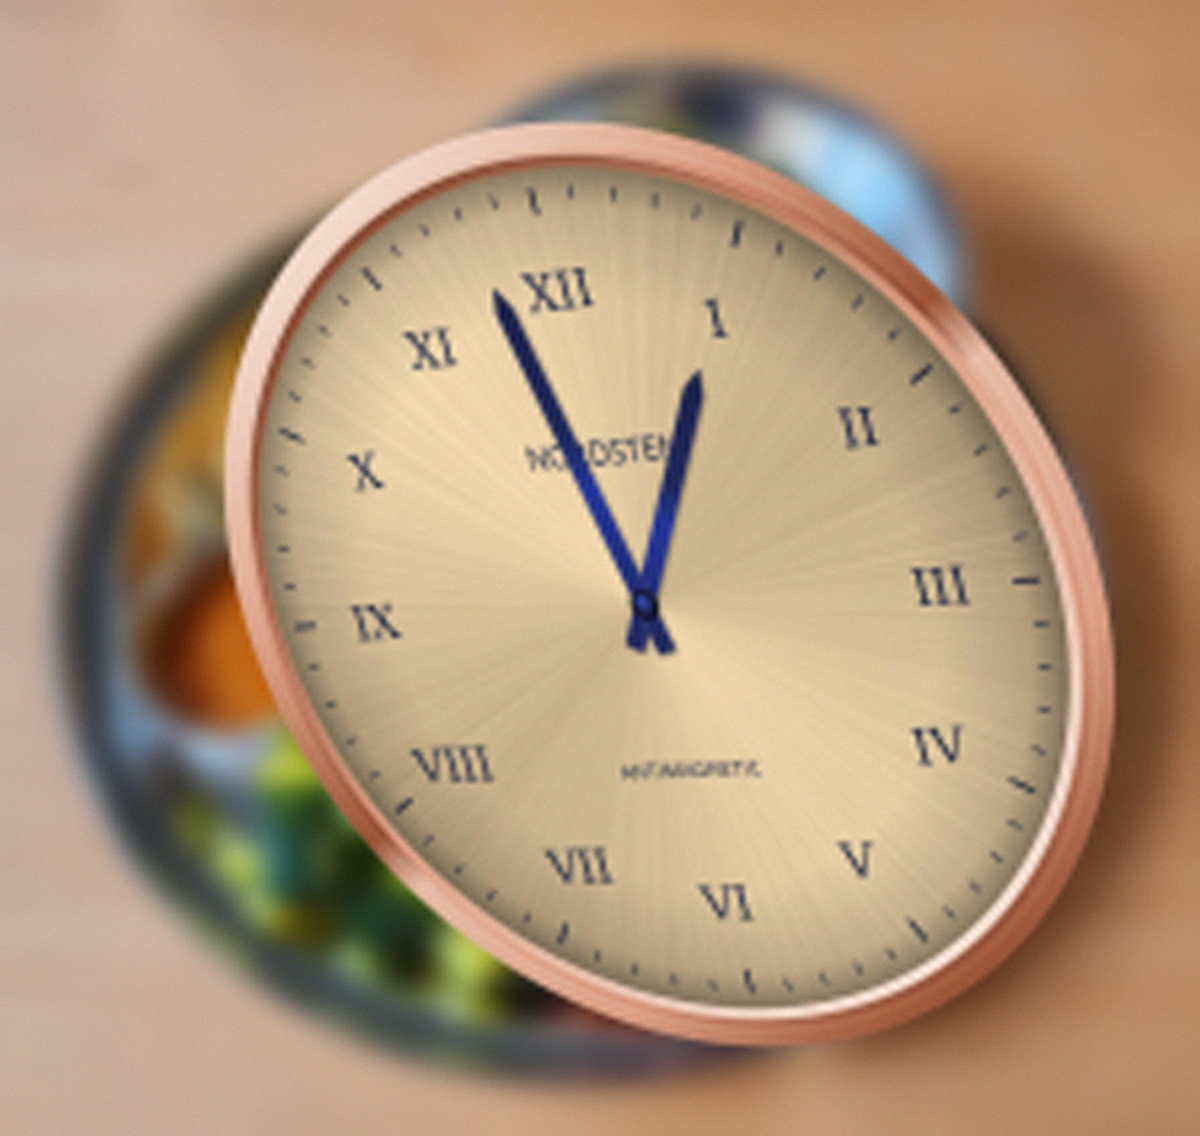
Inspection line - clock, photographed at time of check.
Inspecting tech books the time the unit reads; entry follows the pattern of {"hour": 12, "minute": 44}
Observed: {"hour": 12, "minute": 58}
